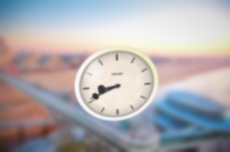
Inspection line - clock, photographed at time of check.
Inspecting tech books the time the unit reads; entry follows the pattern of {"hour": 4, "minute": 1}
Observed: {"hour": 8, "minute": 41}
